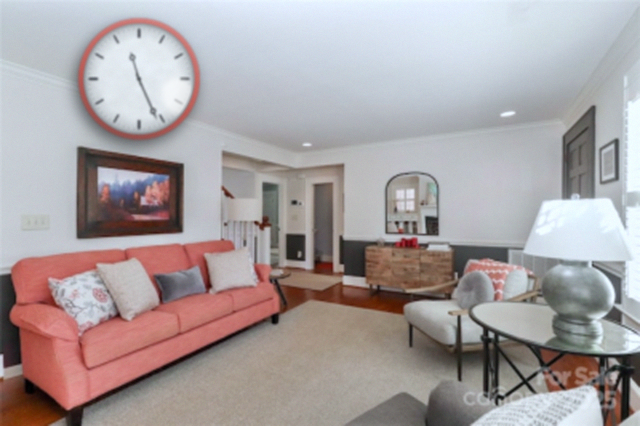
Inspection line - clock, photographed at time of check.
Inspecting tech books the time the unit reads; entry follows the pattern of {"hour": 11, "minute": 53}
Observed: {"hour": 11, "minute": 26}
